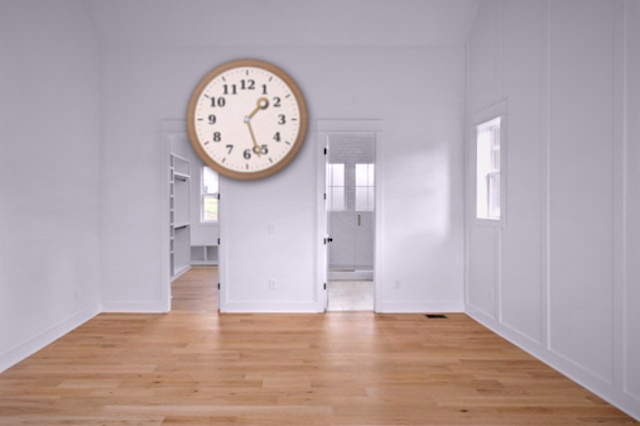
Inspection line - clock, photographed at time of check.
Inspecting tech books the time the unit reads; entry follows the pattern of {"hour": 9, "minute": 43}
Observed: {"hour": 1, "minute": 27}
